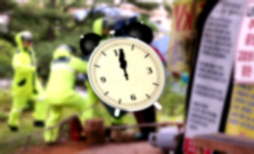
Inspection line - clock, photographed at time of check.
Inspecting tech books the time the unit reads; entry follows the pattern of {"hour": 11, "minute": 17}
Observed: {"hour": 12, "minute": 1}
